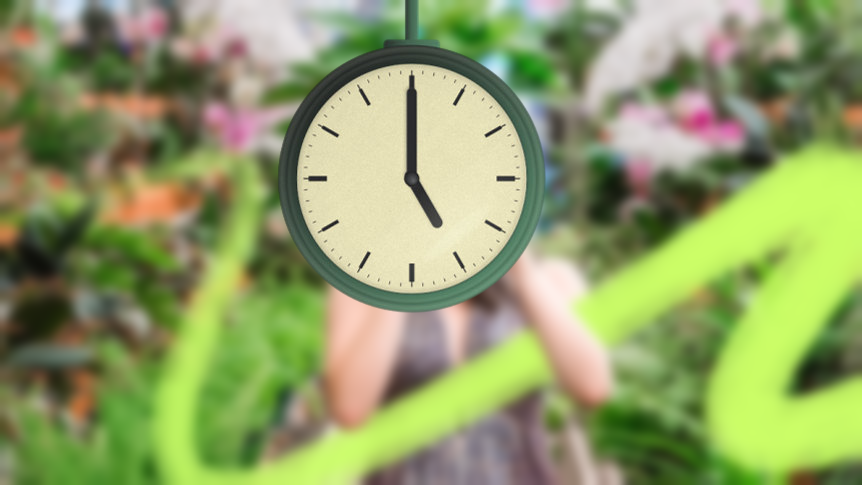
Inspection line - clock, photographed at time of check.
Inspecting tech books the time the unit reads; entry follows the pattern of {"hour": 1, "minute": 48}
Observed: {"hour": 5, "minute": 0}
